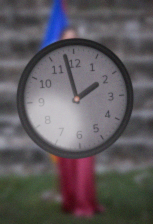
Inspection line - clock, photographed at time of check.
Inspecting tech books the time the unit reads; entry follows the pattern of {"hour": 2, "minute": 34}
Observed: {"hour": 1, "minute": 58}
